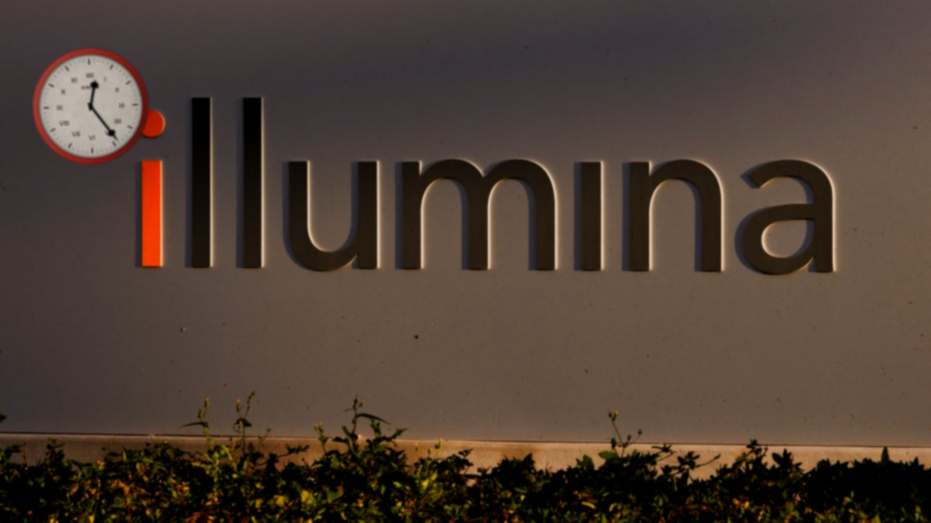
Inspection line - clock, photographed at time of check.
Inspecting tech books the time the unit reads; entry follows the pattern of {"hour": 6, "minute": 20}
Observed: {"hour": 12, "minute": 24}
